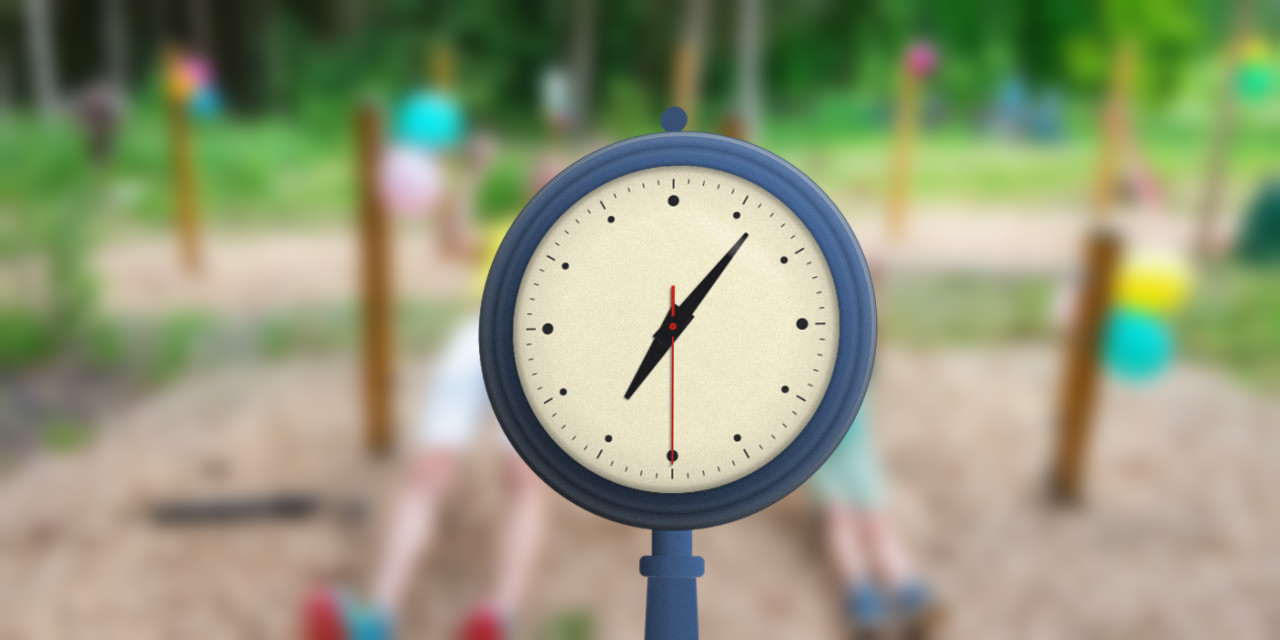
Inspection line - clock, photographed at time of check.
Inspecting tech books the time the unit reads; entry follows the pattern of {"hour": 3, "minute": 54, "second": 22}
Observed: {"hour": 7, "minute": 6, "second": 30}
